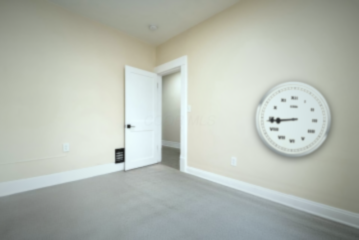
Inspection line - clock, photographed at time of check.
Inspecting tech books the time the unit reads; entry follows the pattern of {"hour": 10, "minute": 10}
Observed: {"hour": 8, "minute": 44}
